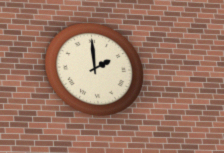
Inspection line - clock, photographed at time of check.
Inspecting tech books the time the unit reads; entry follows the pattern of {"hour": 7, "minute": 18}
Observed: {"hour": 2, "minute": 0}
